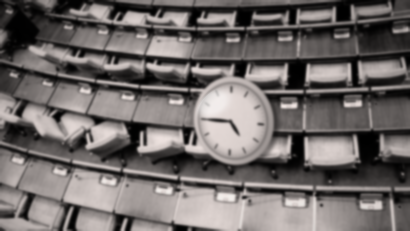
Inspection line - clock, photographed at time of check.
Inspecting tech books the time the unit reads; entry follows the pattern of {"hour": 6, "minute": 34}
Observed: {"hour": 4, "minute": 45}
